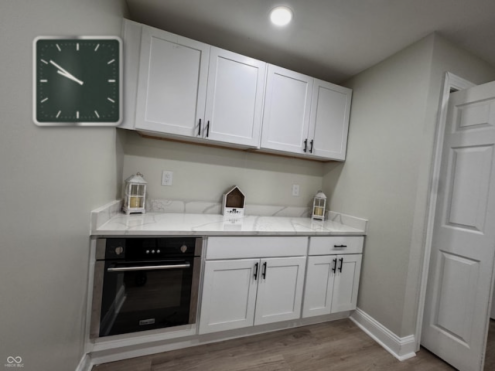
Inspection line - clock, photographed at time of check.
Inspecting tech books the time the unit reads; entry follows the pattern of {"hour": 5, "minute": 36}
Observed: {"hour": 9, "minute": 51}
